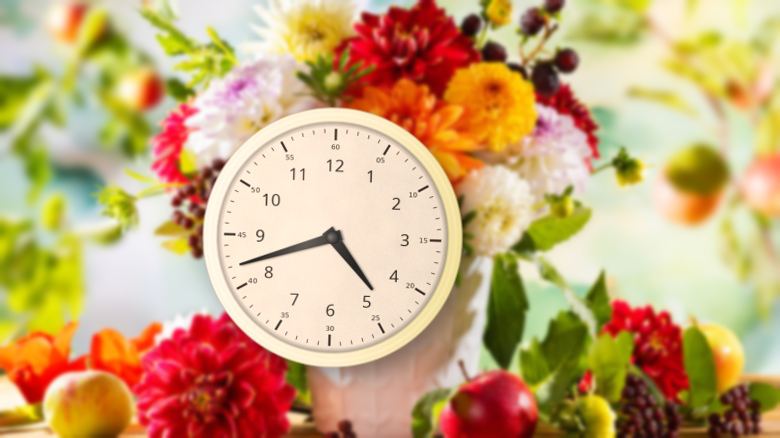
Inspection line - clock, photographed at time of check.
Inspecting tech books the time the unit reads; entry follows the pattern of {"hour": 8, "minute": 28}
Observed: {"hour": 4, "minute": 42}
